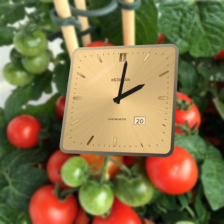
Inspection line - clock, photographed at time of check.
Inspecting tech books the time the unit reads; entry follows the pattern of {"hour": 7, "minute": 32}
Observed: {"hour": 2, "minute": 1}
